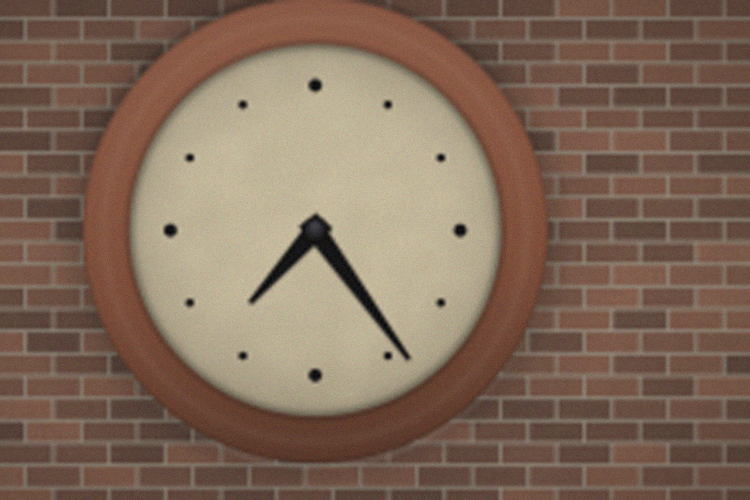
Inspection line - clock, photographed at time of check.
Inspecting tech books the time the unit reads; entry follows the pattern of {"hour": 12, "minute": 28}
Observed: {"hour": 7, "minute": 24}
